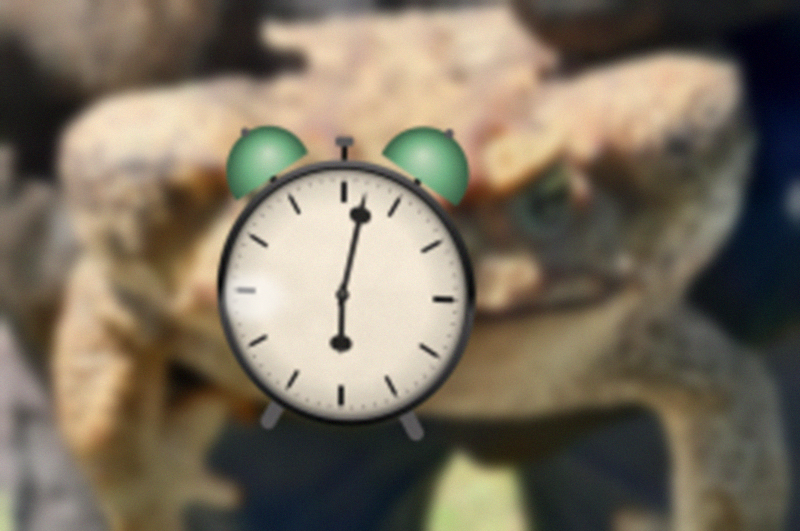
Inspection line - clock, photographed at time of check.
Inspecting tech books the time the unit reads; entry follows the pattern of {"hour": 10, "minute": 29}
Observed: {"hour": 6, "minute": 2}
